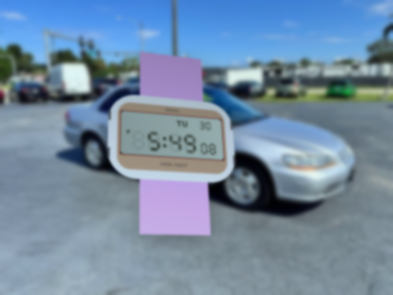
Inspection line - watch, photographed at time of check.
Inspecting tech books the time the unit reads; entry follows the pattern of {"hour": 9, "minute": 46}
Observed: {"hour": 5, "minute": 49}
